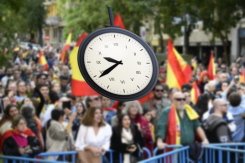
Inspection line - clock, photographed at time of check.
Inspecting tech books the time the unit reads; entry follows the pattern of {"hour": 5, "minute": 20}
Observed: {"hour": 9, "minute": 39}
